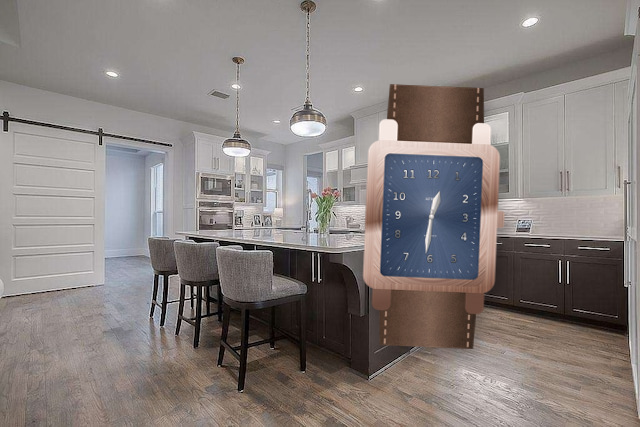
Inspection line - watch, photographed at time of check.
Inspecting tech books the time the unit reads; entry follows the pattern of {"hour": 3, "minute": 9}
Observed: {"hour": 12, "minute": 31}
